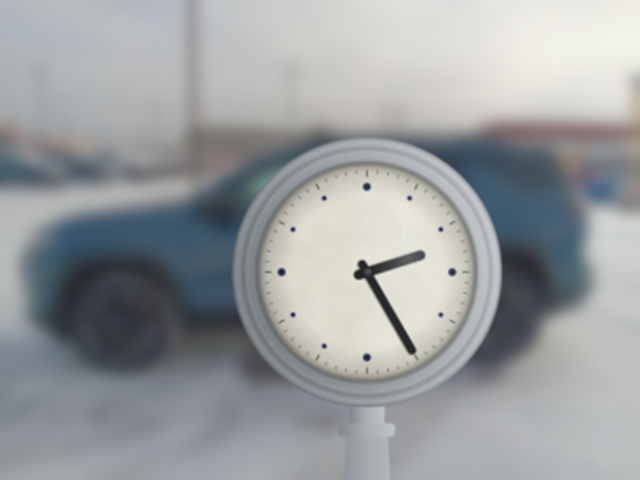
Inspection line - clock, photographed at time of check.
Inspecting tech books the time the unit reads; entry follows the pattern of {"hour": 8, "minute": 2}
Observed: {"hour": 2, "minute": 25}
